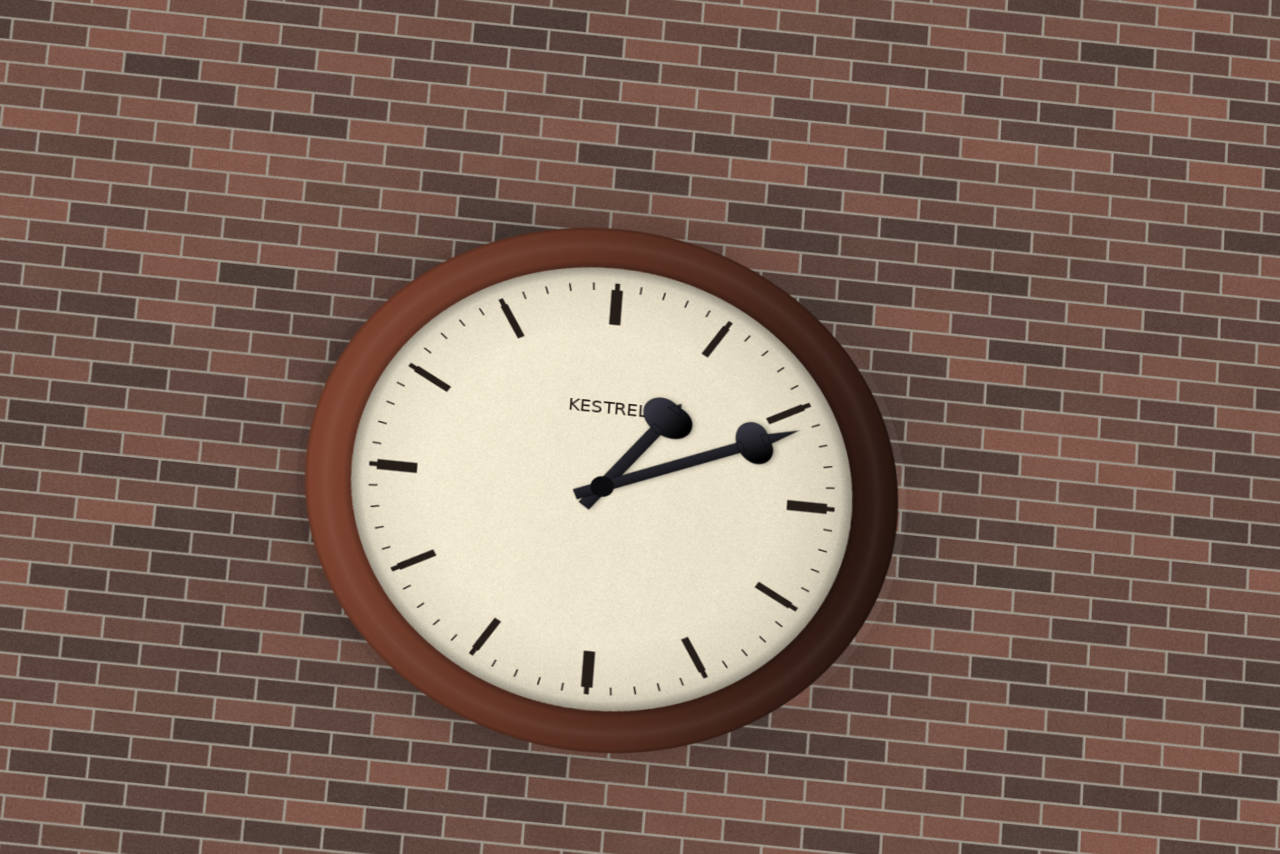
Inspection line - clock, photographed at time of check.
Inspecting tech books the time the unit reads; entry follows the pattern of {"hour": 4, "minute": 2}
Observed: {"hour": 1, "minute": 11}
